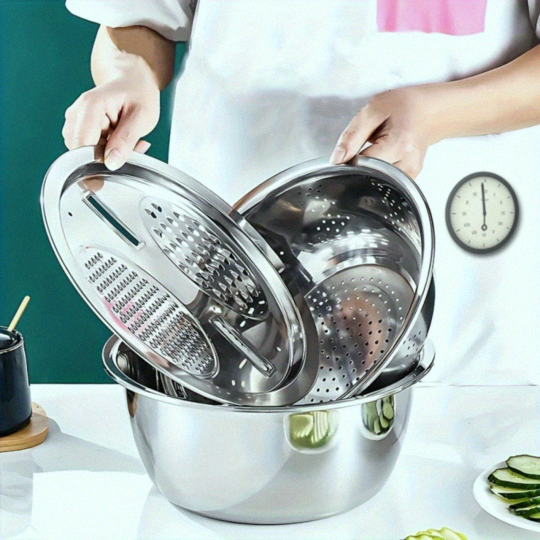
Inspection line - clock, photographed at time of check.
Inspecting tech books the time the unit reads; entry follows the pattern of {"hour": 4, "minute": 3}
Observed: {"hour": 5, "minute": 59}
